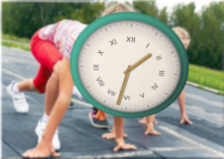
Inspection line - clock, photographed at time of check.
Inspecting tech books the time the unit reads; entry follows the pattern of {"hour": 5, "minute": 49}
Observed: {"hour": 1, "minute": 32}
